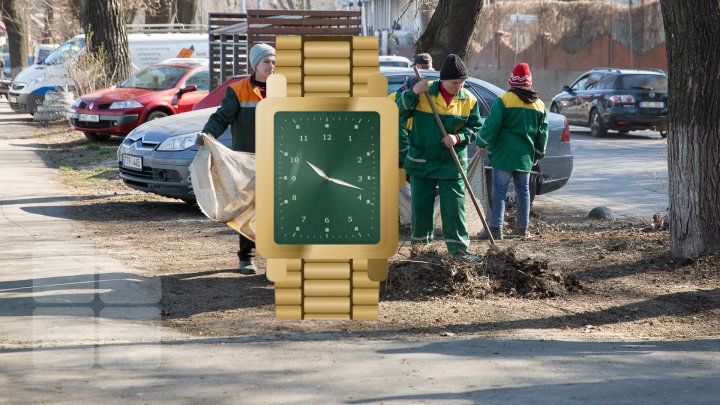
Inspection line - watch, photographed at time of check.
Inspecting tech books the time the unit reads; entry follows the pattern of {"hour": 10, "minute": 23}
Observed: {"hour": 10, "minute": 18}
